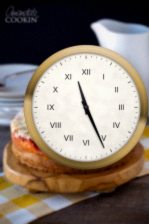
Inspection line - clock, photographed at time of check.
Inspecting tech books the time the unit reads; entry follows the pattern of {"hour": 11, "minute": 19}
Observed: {"hour": 11, "minute": 26}
